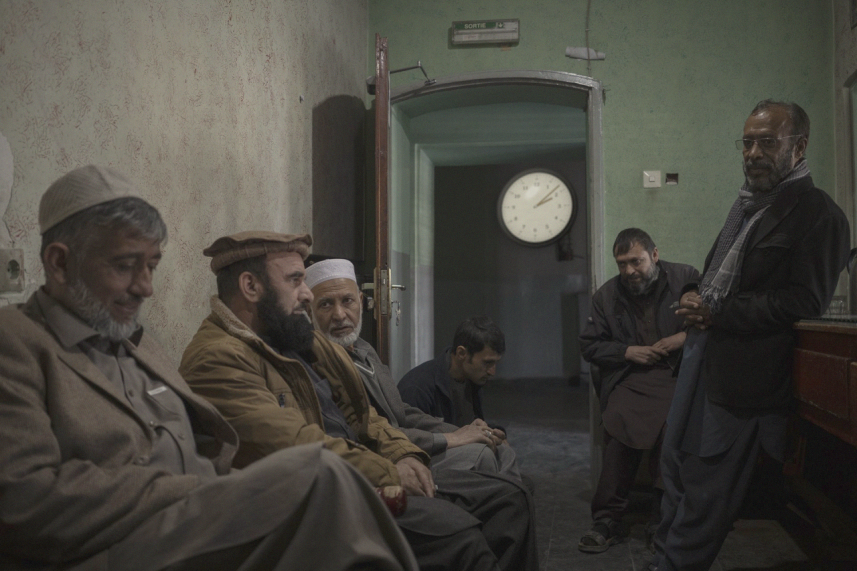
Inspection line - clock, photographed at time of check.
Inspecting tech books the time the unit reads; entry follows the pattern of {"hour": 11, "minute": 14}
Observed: {"hour": 2, "minute": 8}
